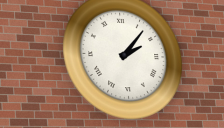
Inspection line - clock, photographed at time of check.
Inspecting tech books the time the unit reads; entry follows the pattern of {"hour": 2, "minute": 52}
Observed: {"hour": 2, "minute": 7}
